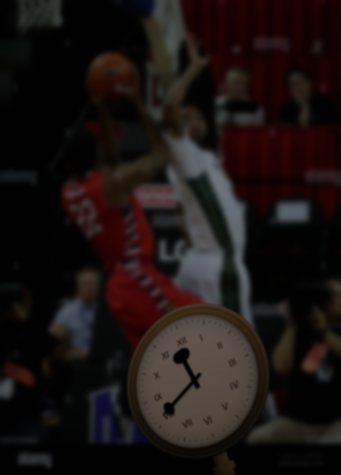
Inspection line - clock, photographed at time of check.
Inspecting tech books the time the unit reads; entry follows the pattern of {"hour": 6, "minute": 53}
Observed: {"hour": 11, "minute": 41}
